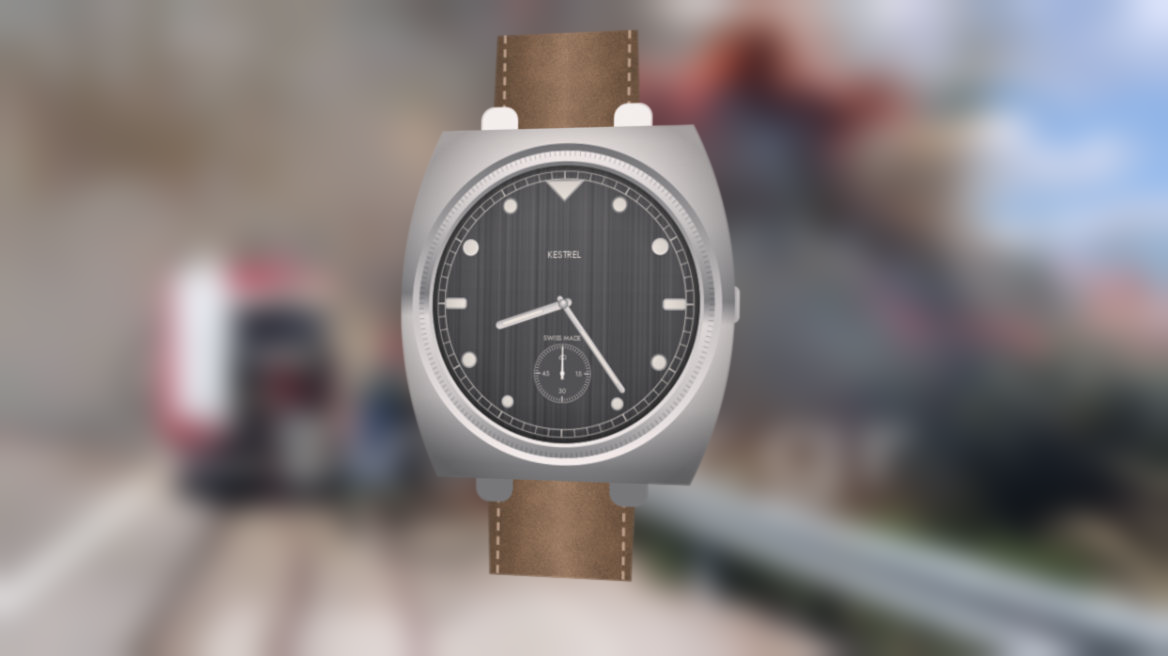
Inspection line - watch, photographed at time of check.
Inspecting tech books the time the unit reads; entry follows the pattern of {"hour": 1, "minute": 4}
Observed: {"hour": 8, "minute": 24}
